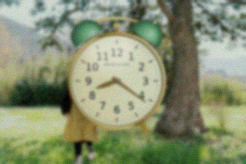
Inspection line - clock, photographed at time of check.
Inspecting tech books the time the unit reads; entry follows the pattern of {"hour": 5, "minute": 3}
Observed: {"hour": 8, "minute": 21}
